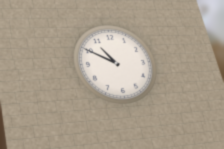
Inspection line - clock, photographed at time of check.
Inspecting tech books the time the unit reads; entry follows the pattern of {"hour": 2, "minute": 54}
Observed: {"hour": 10, "minute": 50}
